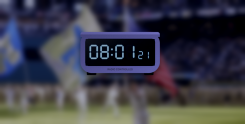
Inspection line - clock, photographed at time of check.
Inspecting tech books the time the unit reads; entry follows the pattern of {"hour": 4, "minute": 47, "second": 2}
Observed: {"hour": 8, "minute": 1, "second": 21}
